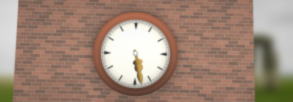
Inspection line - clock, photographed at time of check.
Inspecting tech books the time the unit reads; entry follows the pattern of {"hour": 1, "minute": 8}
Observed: {"hour": 5, "minute": 28}
